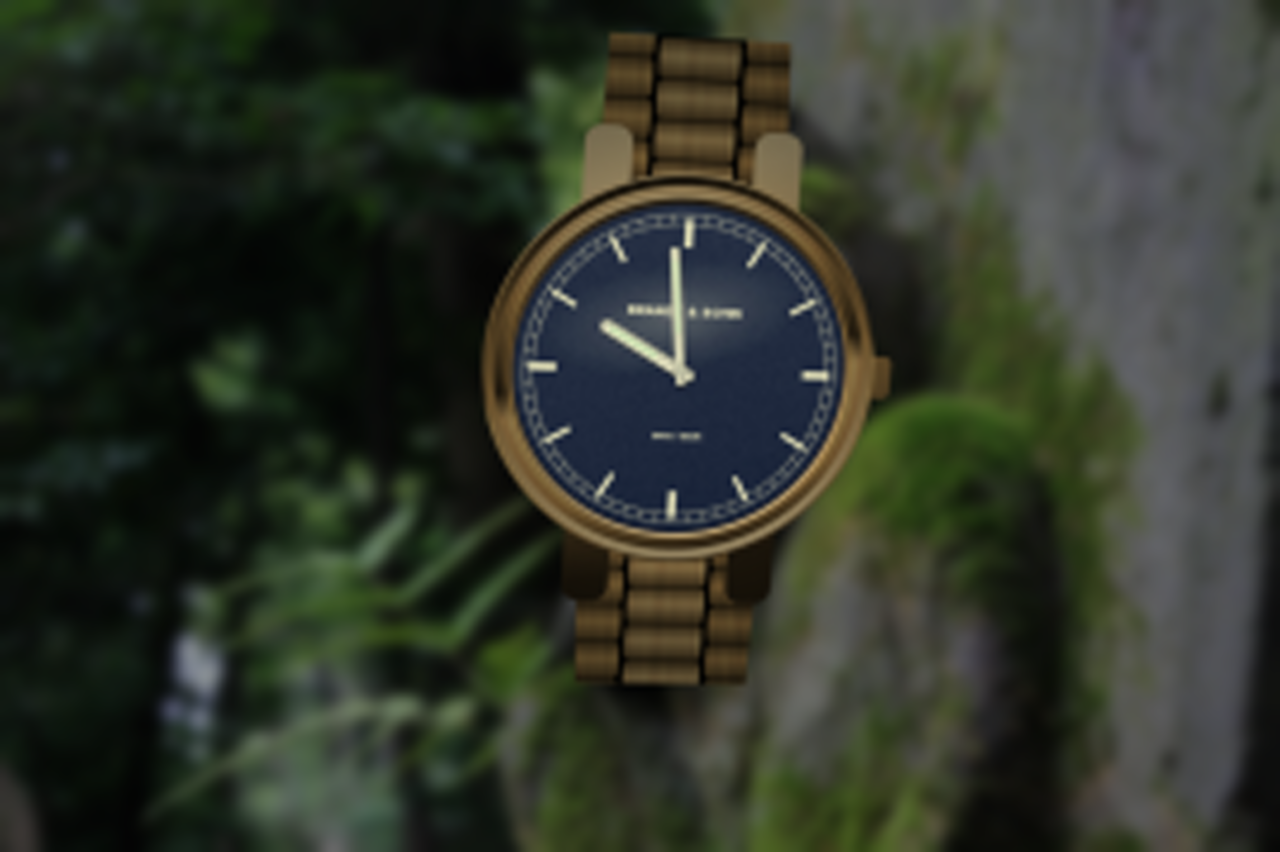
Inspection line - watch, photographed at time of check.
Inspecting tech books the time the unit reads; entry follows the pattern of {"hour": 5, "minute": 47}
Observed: {"hour": 9, "minute": 59}
